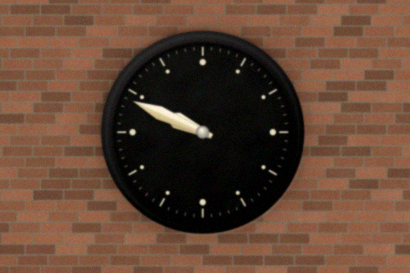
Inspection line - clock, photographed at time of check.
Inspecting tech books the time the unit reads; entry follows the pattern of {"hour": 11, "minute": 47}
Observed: {"hour": 9, "minute": 49}
